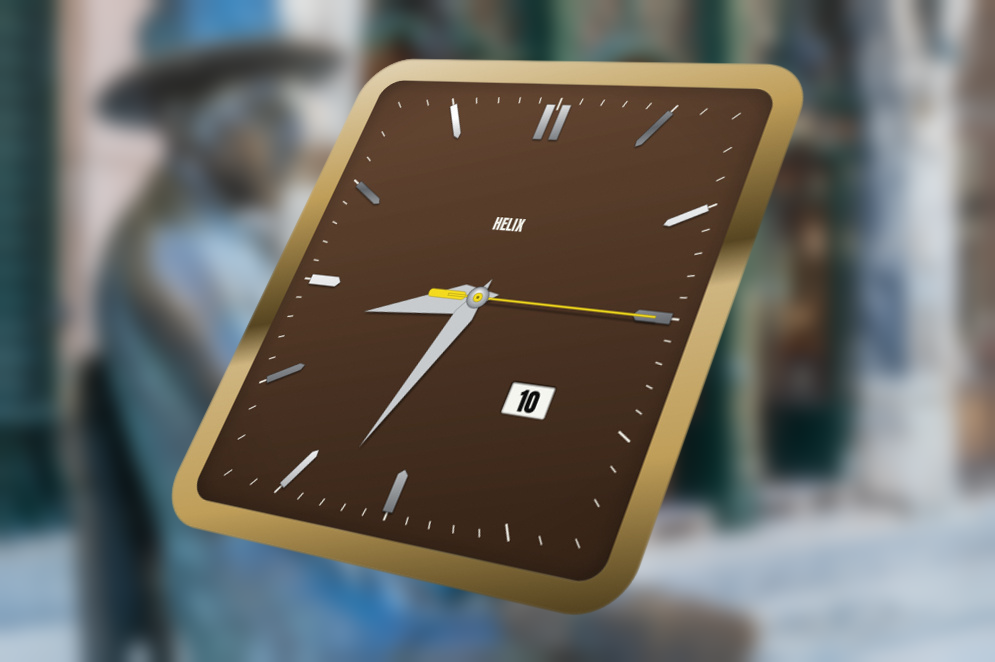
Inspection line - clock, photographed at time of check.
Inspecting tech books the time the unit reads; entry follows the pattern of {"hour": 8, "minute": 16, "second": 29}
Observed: {"hour": 8, "minute": 33, "second": 15}
